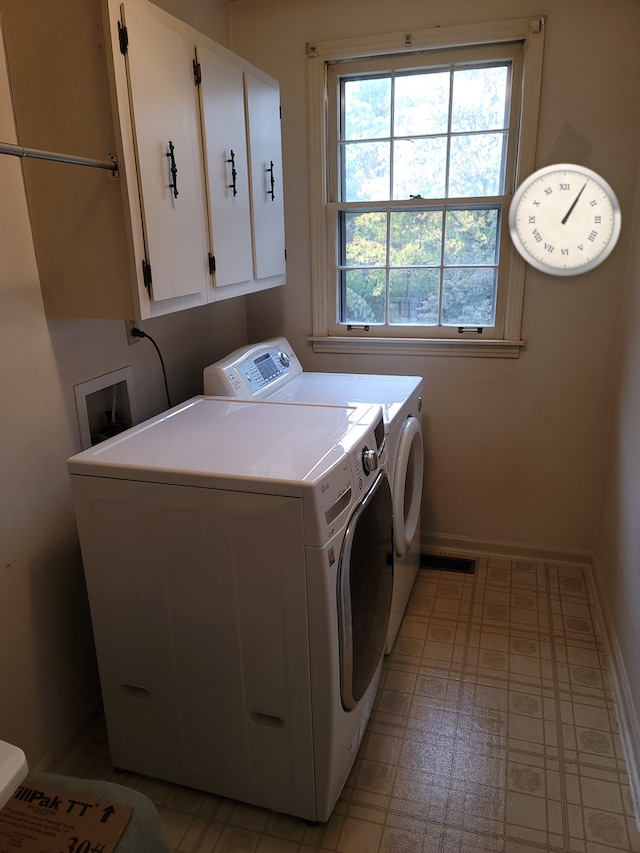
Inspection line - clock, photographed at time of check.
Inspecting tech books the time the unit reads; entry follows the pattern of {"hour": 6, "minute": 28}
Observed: {"hour": 1, "minute": 5}
